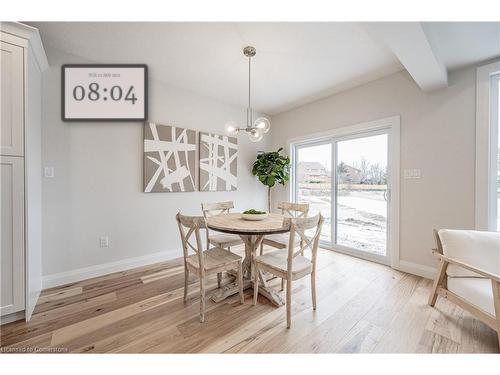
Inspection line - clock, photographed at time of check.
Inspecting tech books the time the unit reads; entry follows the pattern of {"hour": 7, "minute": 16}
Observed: {"hour": 8, "minute": 4}
